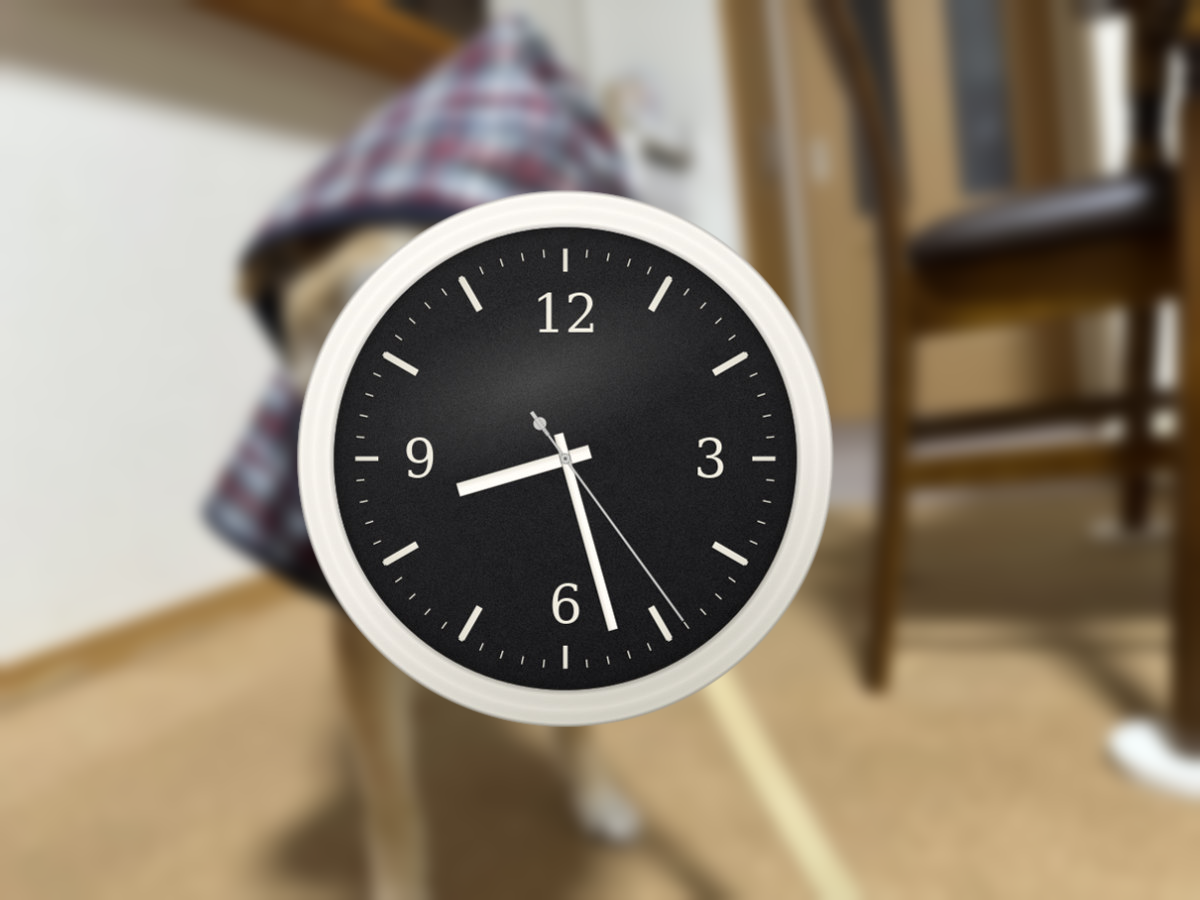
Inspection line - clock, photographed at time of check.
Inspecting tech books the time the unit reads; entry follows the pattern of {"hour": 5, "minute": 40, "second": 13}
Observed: {"hour": 8, "minute": 27, "second": 24}
